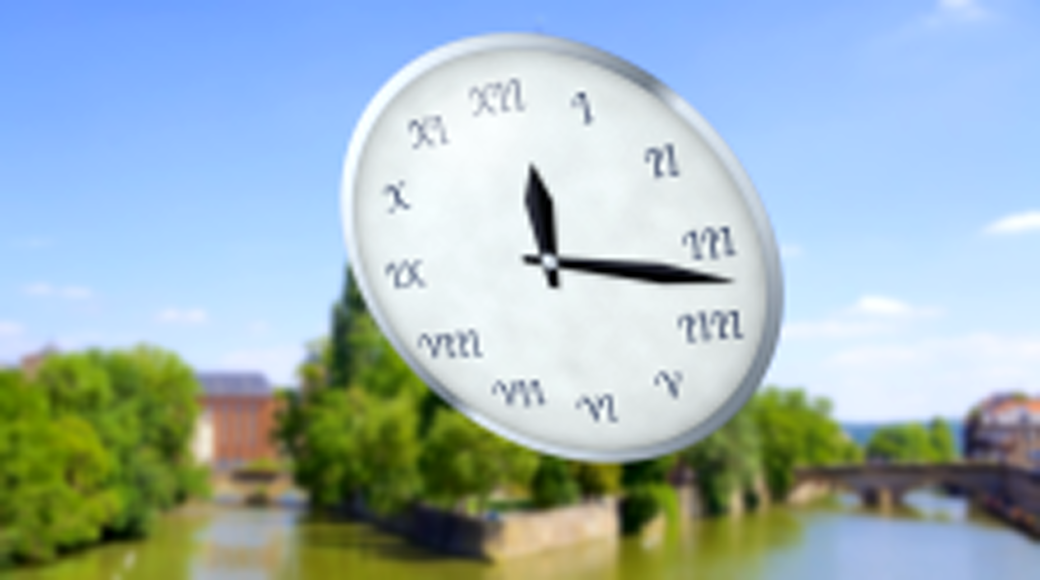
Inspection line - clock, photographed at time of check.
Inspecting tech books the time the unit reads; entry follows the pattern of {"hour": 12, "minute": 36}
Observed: {"hour": 12, "minute": 17}
